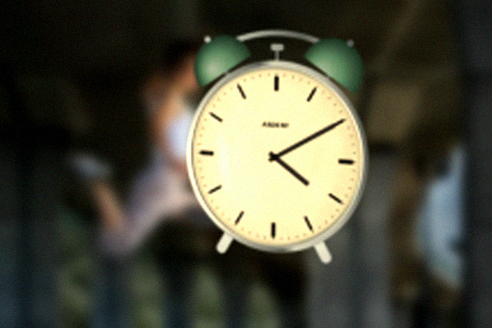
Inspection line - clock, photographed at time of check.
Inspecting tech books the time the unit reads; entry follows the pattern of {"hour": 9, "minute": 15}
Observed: {"hour": 4, "minute": 10}
